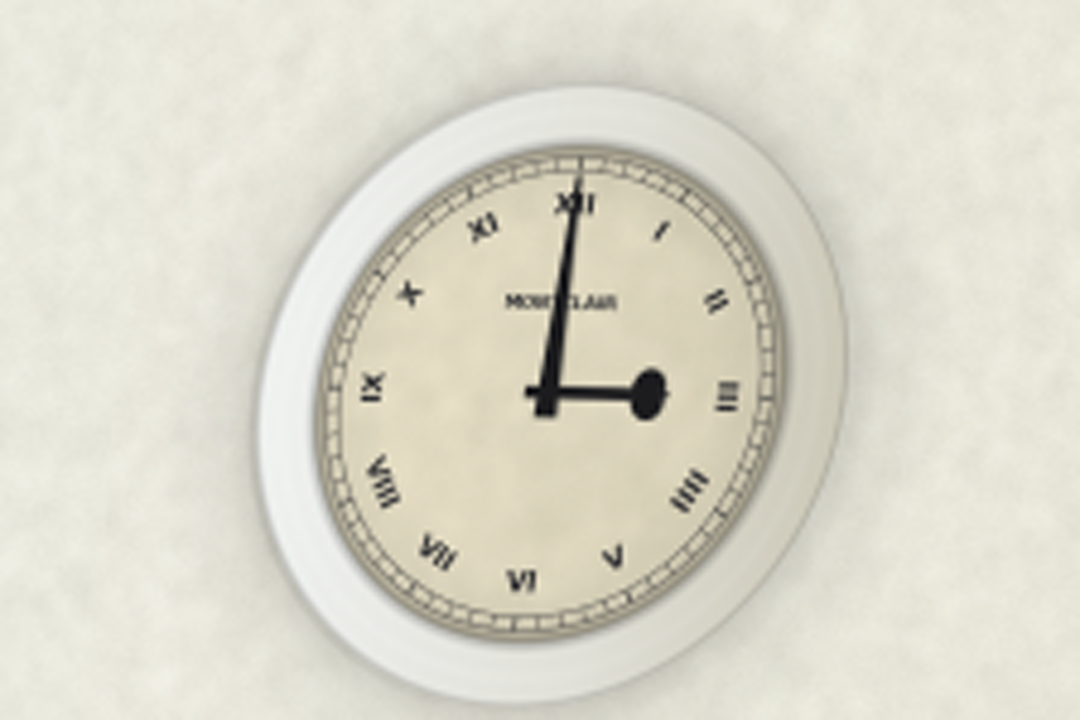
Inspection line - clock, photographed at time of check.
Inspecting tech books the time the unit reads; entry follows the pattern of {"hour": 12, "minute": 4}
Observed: {"hour": 3, "minute": 0}
